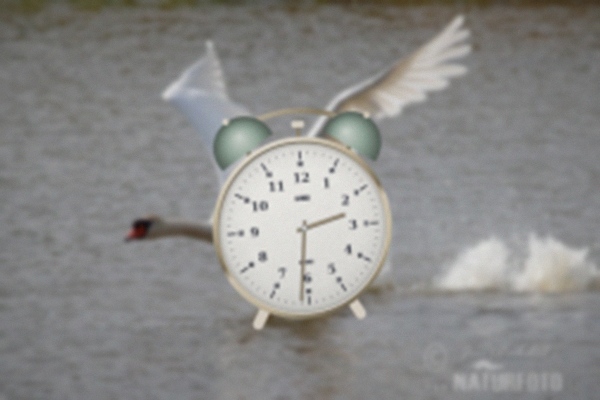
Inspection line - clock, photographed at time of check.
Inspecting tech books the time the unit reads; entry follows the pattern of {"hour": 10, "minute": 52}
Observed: {"hour": 2, "minute": 31}
